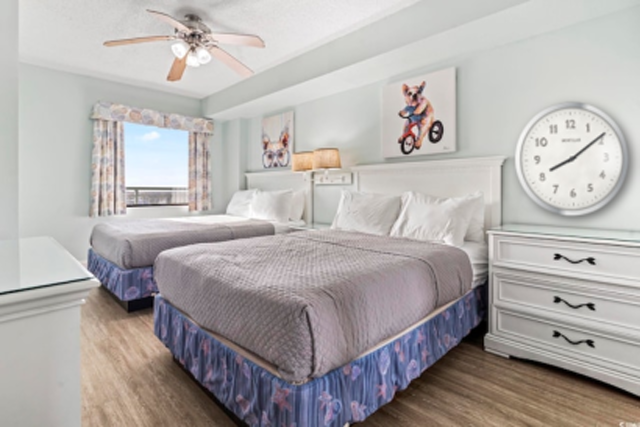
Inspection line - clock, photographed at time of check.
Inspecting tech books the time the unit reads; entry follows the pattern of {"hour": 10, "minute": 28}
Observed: {"hour": 8, "minute": 9}
